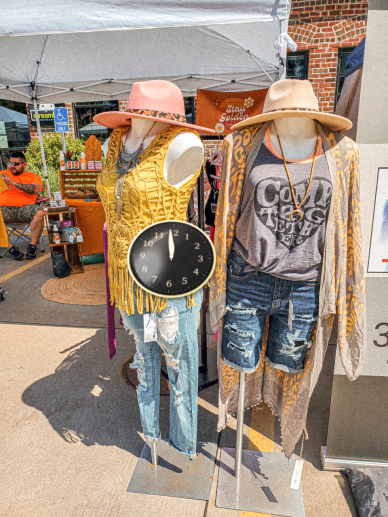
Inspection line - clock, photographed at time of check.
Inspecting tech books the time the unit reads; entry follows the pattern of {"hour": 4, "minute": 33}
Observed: {"hour": 11, "minute": 59}
